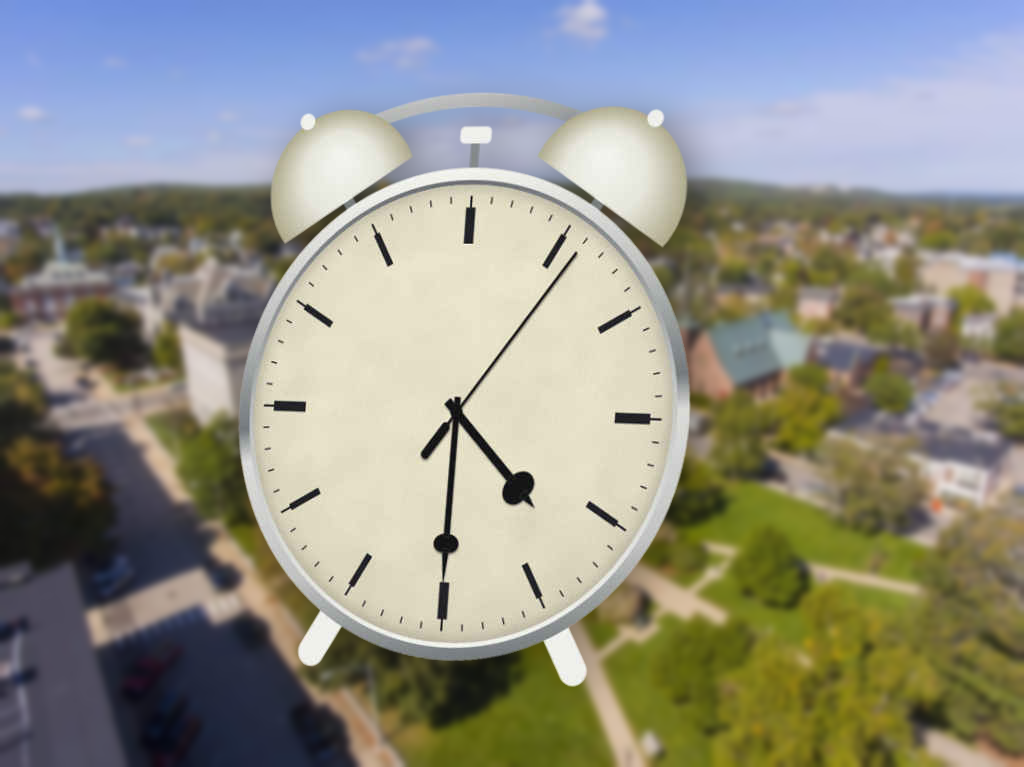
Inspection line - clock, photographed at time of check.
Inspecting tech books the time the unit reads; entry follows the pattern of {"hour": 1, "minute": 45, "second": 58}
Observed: {"hour": 4, "minute": 30, "second": 6}
